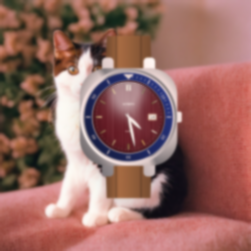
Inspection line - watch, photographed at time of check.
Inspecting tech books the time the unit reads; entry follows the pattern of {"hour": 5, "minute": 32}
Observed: {"hour": 4, "minute": 28}
